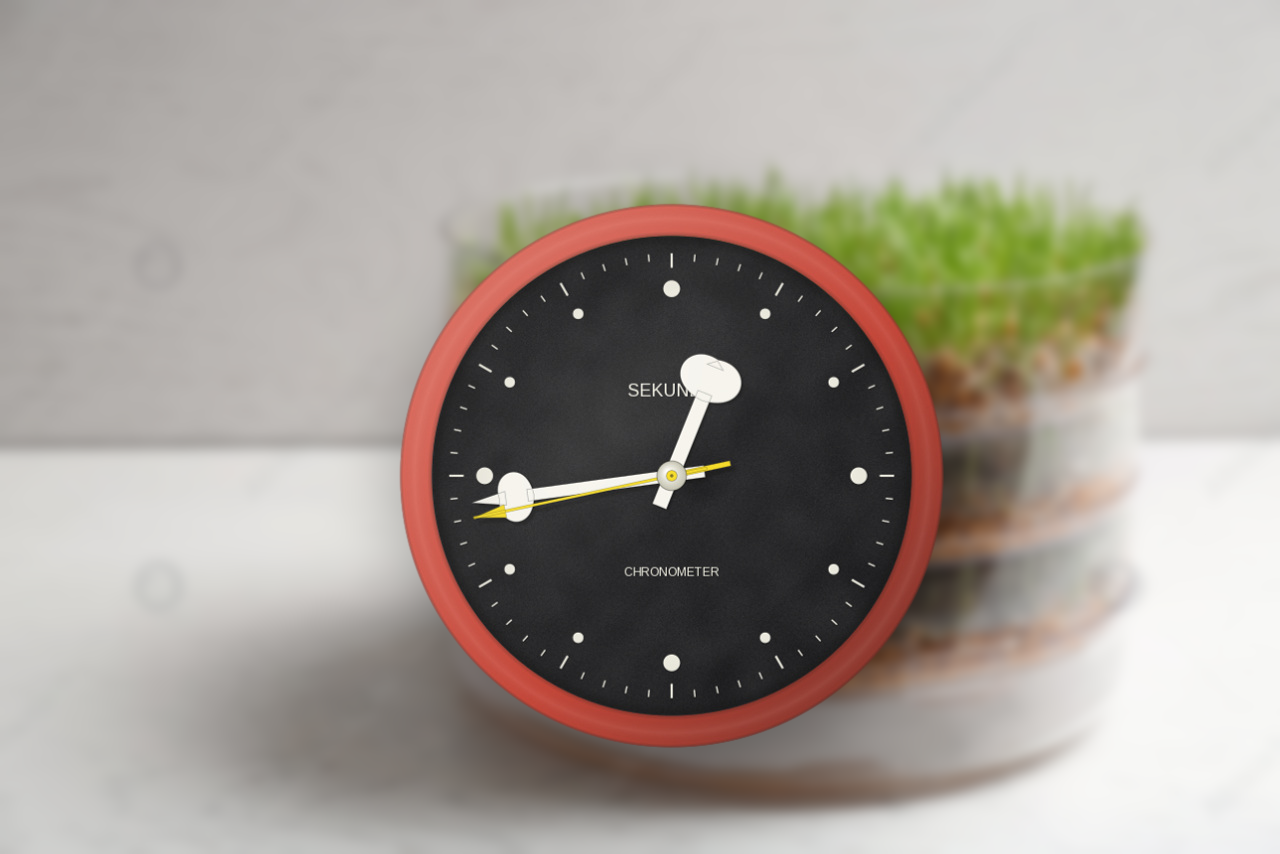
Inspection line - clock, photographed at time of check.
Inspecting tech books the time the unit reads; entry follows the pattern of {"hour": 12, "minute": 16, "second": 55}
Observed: {"hour": 12, "minute": 43, "second": 43}
